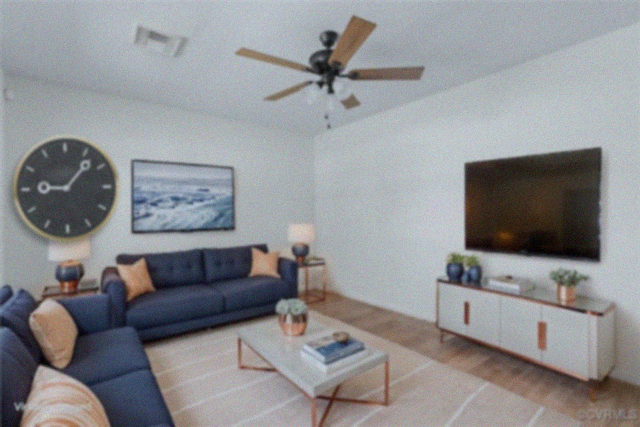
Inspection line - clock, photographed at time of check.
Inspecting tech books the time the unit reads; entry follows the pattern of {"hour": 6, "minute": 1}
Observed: {"hour": 9, "minute": 7}
